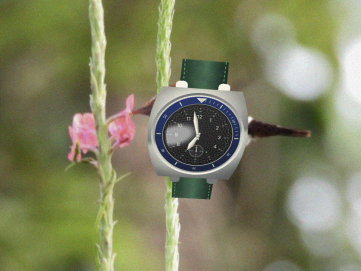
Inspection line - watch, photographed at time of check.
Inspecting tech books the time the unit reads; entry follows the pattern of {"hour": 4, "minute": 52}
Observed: {"hour": 6, "minute": 58}
